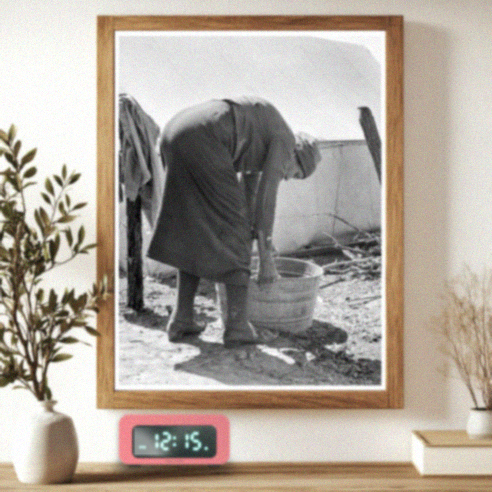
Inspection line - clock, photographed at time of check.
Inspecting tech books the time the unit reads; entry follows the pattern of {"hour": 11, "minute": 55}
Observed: {"hour": 12, "minute": 15}
